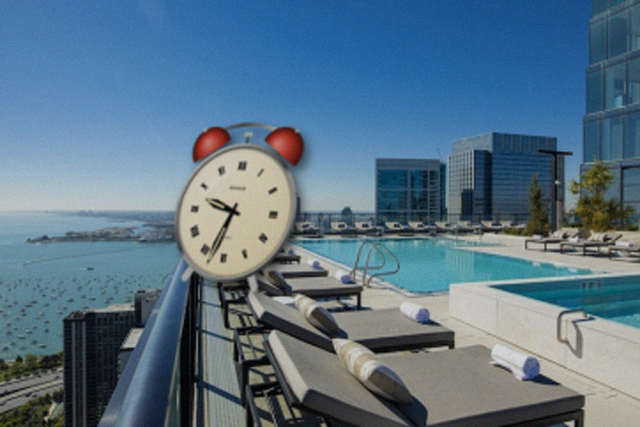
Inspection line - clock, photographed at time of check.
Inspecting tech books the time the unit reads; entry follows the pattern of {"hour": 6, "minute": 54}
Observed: {"hour": 9, "minute": 33}
